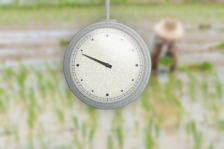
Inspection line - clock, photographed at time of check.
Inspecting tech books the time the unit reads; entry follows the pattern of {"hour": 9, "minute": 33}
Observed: {"hour": 9, "minute": 49}
